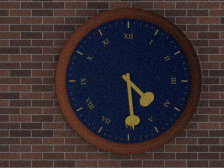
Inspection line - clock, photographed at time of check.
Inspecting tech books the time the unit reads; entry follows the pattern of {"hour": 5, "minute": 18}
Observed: {"hour": 4, "minute": 29}
